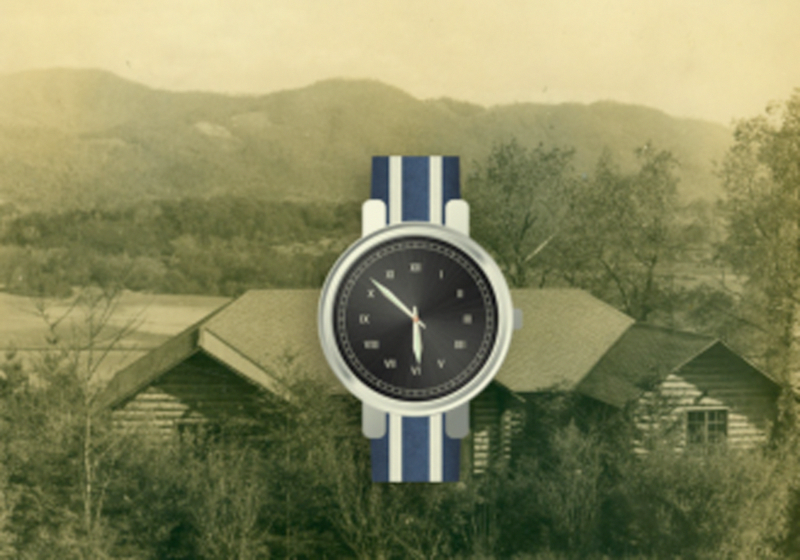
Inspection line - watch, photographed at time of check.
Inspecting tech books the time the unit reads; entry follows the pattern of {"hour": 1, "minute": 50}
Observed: {"hour": 5, "minute": 52}
